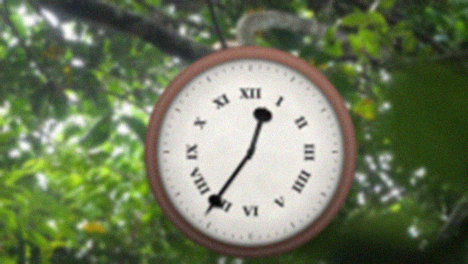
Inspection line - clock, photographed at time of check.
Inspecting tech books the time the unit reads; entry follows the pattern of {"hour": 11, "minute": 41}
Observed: {"hour": 12, "minute": 36}
